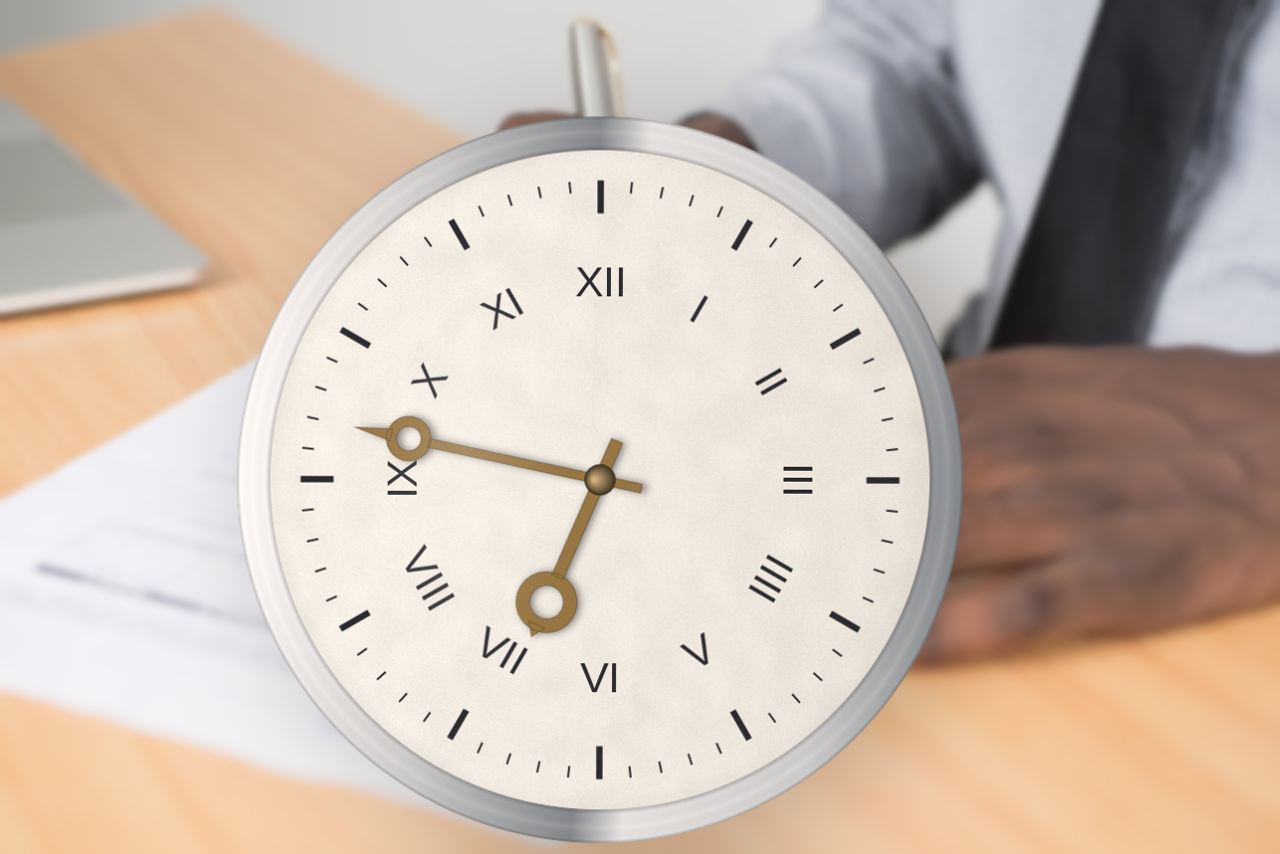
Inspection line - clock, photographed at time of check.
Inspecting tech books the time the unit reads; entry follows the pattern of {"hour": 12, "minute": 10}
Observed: {"hour": 6, "minute": 47}
